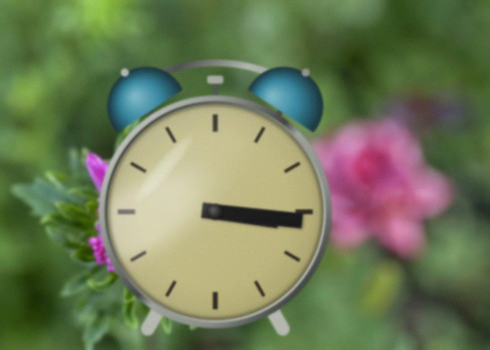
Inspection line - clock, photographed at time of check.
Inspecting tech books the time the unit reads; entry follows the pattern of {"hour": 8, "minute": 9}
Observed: {"hour": 3, "minute": 16}
